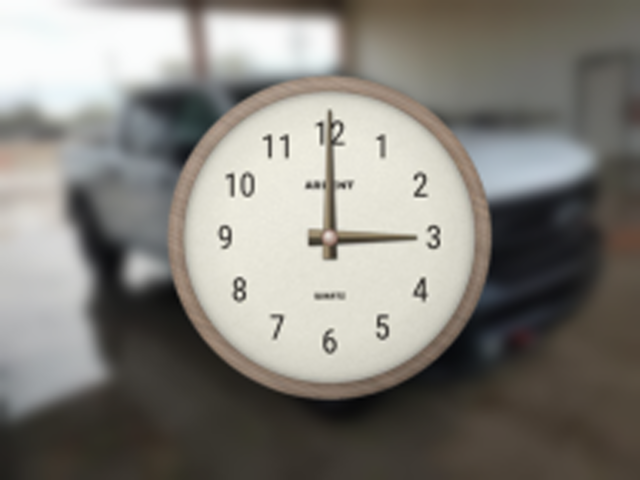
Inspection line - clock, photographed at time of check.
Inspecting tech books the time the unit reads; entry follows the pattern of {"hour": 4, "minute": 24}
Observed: {"hour": 3, "minute": 0}
